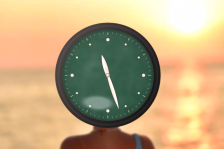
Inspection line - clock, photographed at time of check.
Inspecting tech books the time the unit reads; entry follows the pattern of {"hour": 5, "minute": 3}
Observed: {"hour": 11, "minute": 27}
